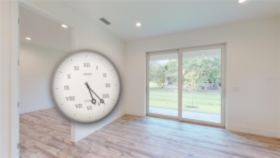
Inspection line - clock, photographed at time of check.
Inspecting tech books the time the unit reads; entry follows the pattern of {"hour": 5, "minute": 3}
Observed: {"hour": 5, "minute": 23}
